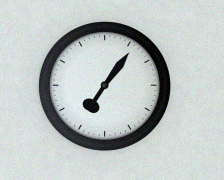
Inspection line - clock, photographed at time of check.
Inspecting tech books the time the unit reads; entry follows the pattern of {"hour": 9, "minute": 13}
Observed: {"hour": 7, "minute": 6}
